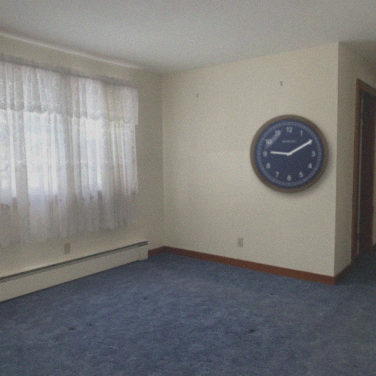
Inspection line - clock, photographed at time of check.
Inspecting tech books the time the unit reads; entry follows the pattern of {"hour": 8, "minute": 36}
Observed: {"hour": 9, "minute": 10}
